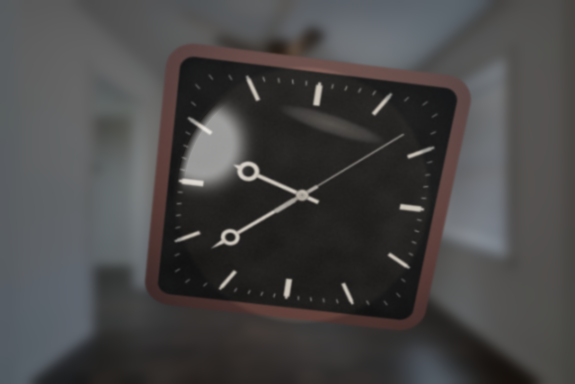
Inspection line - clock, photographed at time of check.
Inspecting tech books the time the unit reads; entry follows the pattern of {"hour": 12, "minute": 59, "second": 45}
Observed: {"hour": 9, "minute": 38, "second": 8}
